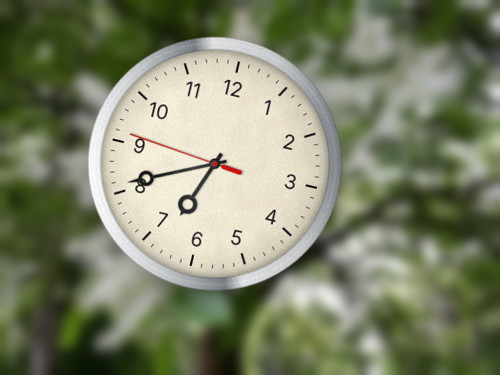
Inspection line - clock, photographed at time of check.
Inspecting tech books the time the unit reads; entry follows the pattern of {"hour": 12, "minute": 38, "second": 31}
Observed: {"hour": 6, "minute": 40, "second": 46}
